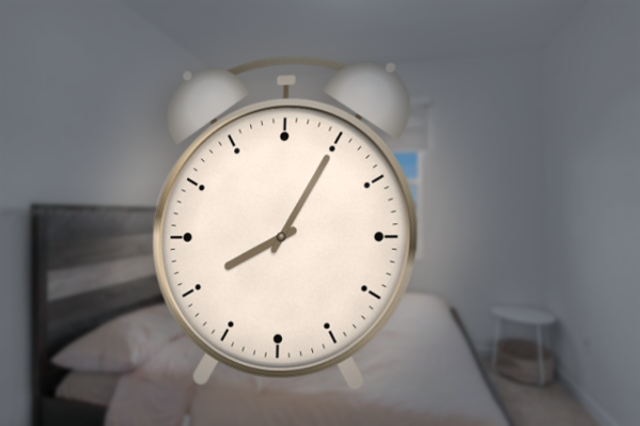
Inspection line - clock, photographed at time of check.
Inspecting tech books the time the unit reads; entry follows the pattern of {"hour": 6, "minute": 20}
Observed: {"hour": 8, "minute": 5}
